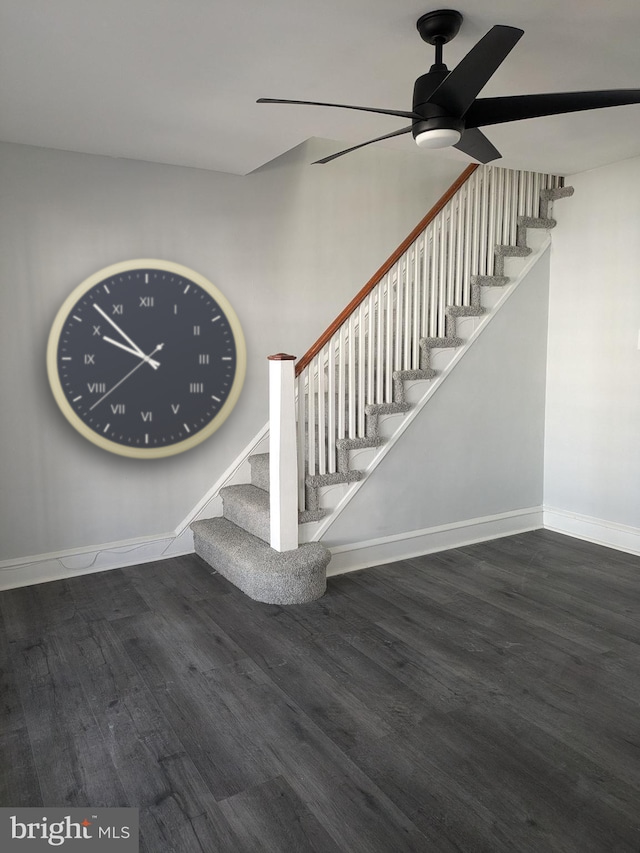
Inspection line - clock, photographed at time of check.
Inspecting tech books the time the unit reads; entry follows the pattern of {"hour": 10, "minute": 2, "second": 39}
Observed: {"hour": 9, "minute": 52, "second": 38}
